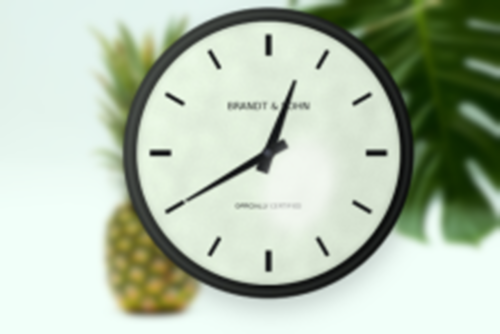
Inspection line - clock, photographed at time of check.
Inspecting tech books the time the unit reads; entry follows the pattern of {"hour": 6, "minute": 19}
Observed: {"hour": 12, "minute": 40}
